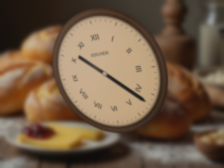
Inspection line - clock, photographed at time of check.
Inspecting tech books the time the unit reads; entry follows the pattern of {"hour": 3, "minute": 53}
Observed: {"hour": 10, "minute": 22}
